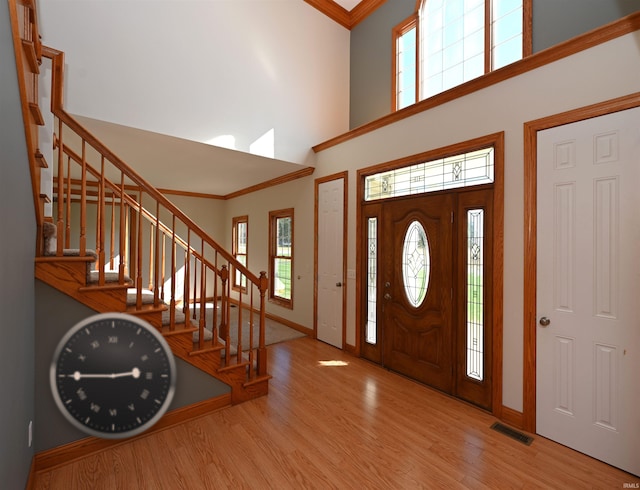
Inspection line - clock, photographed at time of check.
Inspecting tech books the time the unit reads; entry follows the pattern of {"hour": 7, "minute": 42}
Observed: {"hour": 2, "minute": 45}
